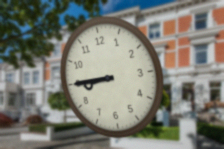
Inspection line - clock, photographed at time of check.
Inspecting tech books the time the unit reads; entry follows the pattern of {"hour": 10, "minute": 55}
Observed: {"hour": 8, "minute": 45}
